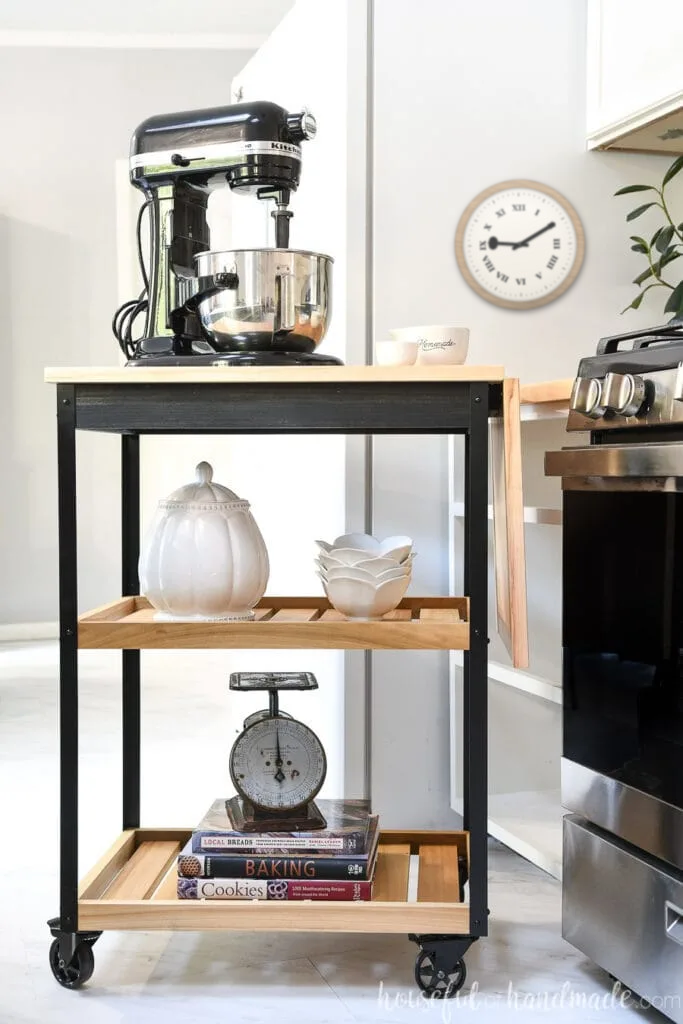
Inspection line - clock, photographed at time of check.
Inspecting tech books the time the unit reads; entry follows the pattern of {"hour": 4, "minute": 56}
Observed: {"hour": 9, "minute": 10}
